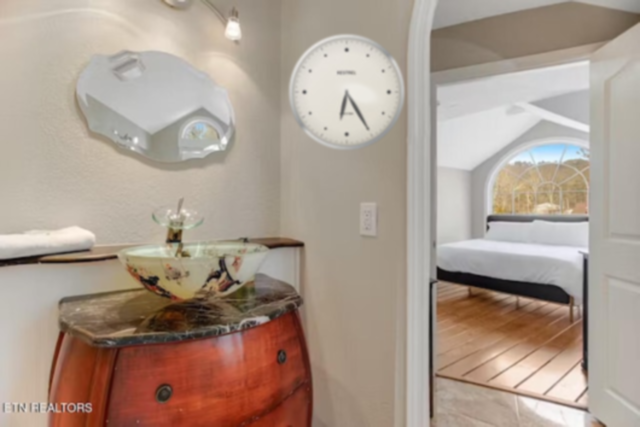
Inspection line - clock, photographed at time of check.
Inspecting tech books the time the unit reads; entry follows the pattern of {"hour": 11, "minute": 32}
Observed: {"hour": 6, "minute": 25}
